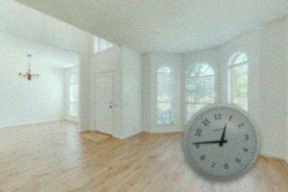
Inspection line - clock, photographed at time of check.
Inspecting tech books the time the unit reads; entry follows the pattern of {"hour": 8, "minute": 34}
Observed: {"hour": 12, "minute": 46}
